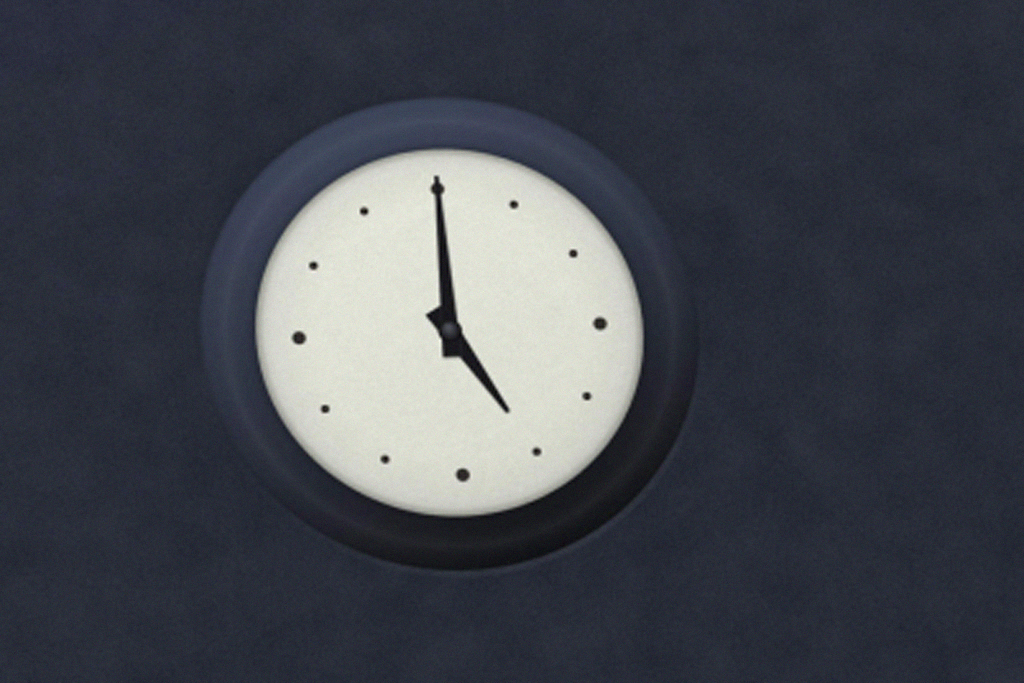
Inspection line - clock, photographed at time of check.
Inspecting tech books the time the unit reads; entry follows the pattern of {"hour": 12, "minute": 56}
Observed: {"hour": 5, "minute": 0}
